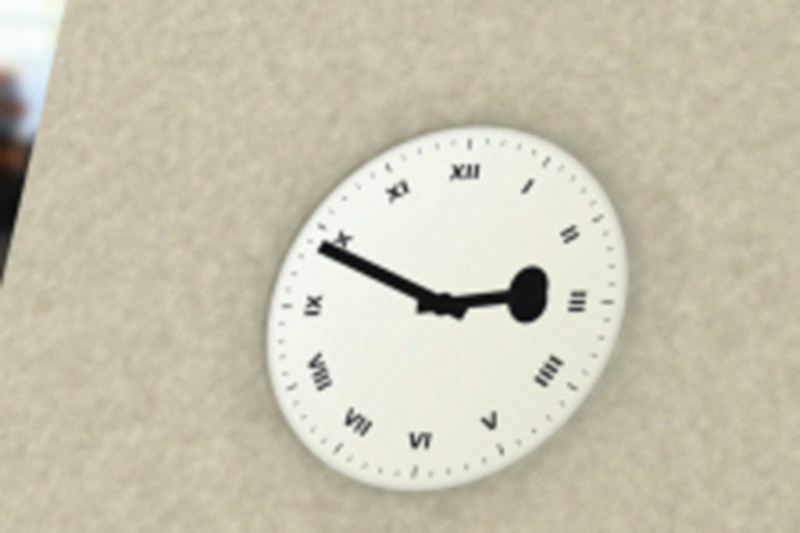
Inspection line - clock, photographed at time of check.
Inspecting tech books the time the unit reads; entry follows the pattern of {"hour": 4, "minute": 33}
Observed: {"hour": 2, "minute": 49}
